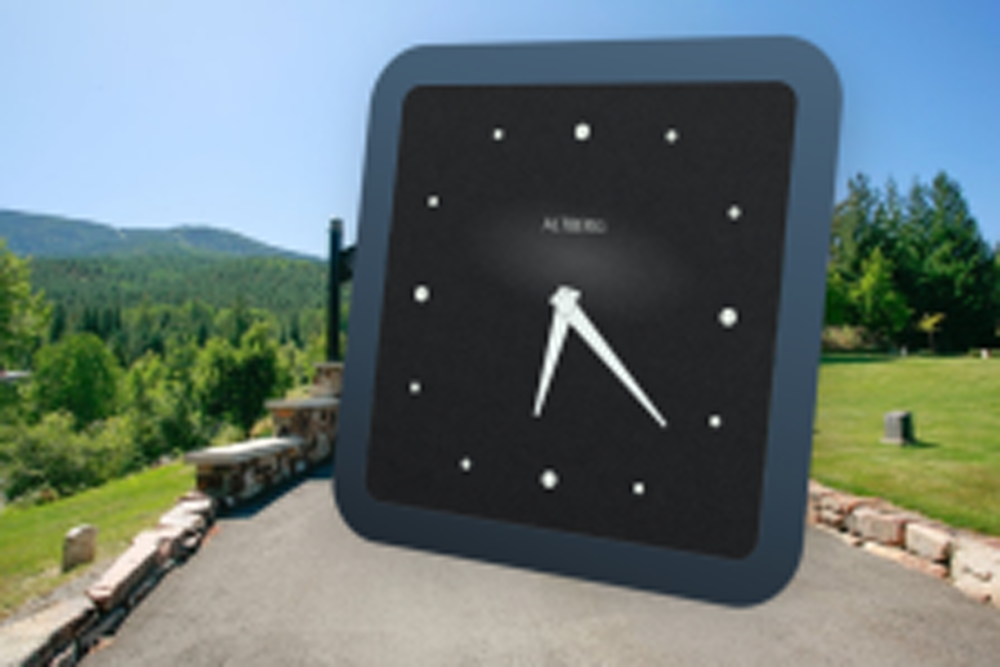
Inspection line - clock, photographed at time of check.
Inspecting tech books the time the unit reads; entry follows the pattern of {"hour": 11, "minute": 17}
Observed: {"hour": 6, "minute": 22}
